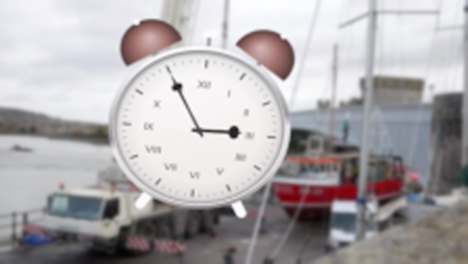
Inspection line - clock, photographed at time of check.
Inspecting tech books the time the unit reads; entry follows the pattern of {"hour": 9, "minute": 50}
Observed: {"hour": 2, "minute": 55}
